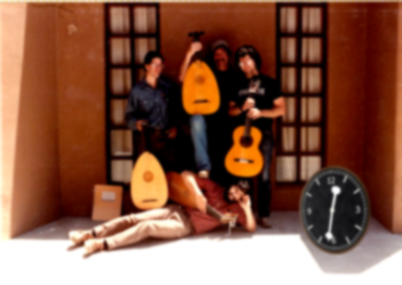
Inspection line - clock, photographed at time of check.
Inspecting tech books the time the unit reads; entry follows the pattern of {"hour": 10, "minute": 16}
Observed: {"hour": 12, "minute": 32}
